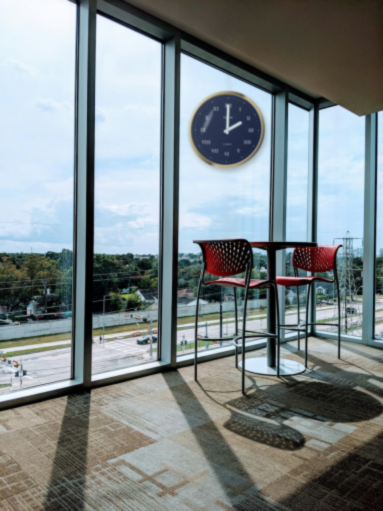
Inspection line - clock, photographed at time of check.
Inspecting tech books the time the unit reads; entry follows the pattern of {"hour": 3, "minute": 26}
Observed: {"hour": 2, "minute": 0}
